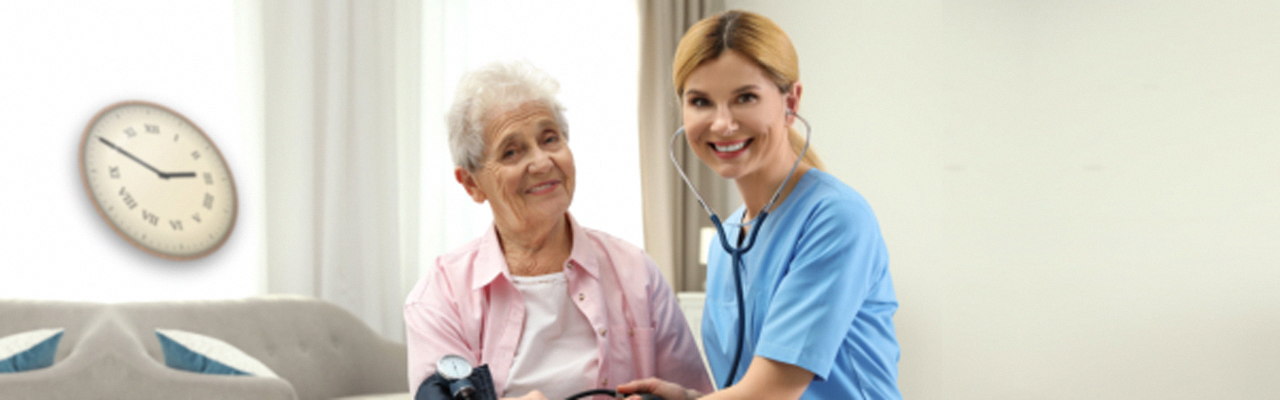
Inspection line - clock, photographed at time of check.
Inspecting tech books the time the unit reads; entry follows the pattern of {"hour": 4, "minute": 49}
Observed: {"hour": 2, "minute": 50}
